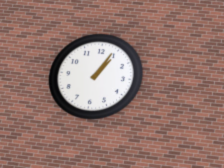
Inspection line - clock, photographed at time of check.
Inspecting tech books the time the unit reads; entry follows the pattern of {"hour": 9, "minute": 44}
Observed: {"hour": 1, "minute": 4}
